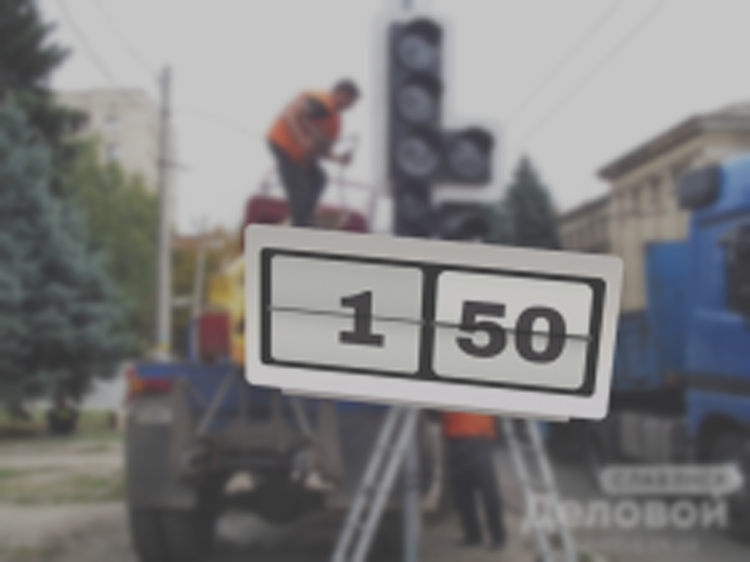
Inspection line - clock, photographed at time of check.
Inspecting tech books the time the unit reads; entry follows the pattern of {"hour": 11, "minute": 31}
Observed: {"hour": 1, "minute": 50}
